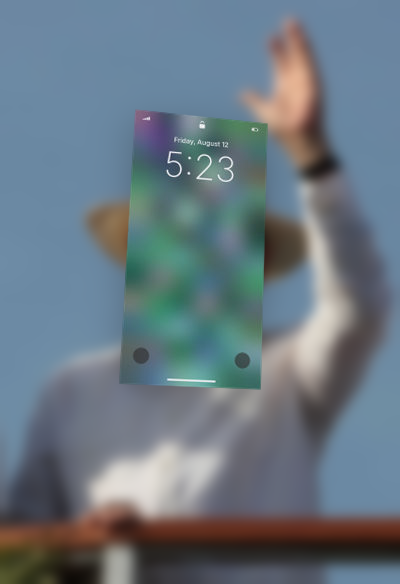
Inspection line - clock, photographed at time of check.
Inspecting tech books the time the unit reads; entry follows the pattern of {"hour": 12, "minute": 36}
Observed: {"hour": 5, "minute": 23}
